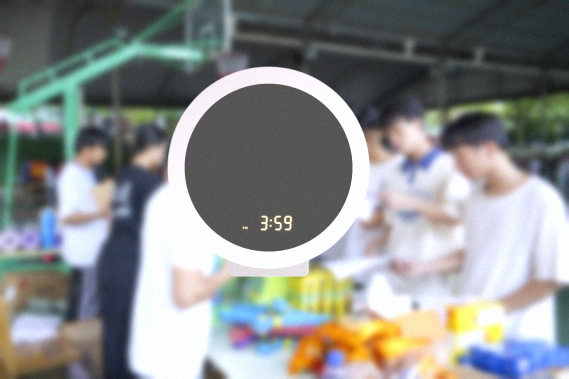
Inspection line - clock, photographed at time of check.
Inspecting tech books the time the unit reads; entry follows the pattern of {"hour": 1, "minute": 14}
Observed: {"hour": 3, "minute": 59}
